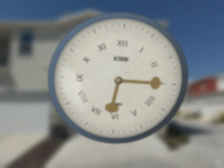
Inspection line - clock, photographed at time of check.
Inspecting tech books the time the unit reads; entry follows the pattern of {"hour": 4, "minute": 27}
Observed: {"hour": 6, "minute": 15}
